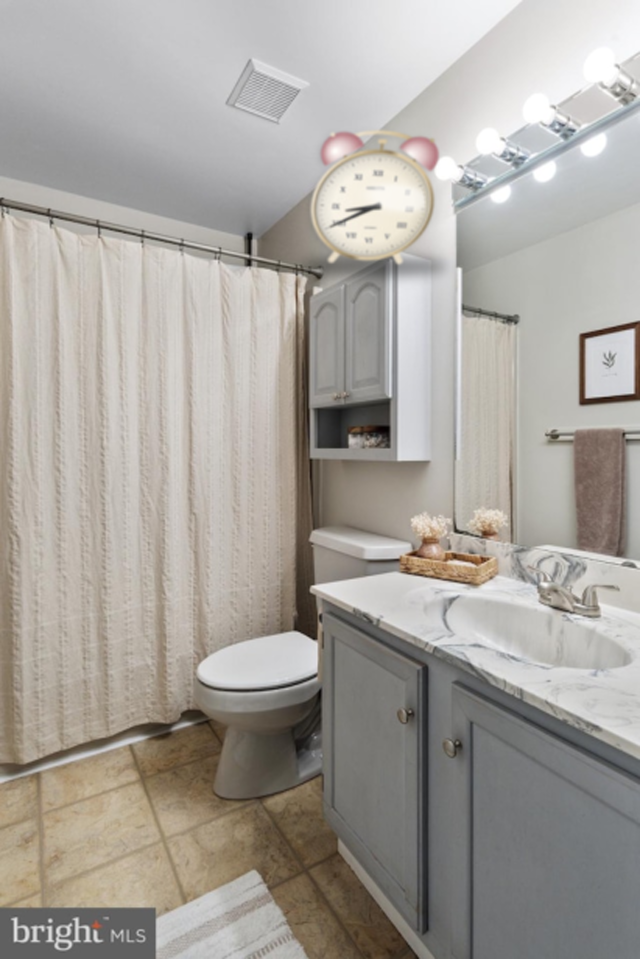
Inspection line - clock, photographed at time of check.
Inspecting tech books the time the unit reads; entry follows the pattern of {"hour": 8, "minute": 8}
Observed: {"hour": 8, "minute": 40}
